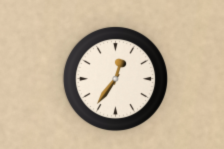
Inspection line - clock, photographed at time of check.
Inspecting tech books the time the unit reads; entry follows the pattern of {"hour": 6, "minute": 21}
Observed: {"hour": 12, "minute": 36}
